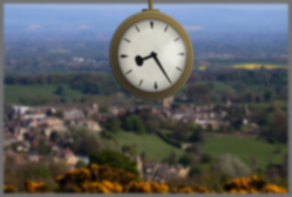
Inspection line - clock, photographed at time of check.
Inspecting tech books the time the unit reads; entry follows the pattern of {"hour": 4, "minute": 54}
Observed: {"hour": 8, "minute": 25}
